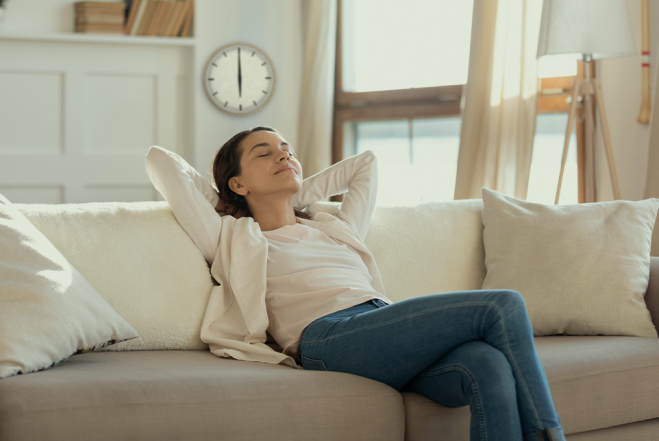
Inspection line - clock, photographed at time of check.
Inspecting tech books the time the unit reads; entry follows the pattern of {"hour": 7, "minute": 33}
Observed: {"hour": 6, "minute": 0}
